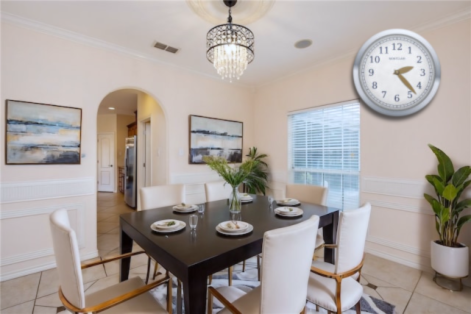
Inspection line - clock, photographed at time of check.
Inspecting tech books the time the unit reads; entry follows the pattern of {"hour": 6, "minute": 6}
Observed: {"hour": 2, "minute": 23}
